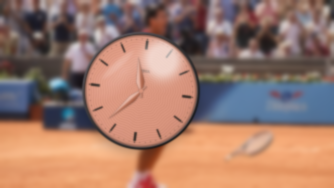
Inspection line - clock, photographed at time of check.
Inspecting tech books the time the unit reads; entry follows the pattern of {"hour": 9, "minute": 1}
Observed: {"hour": 11, "minute": 37}
